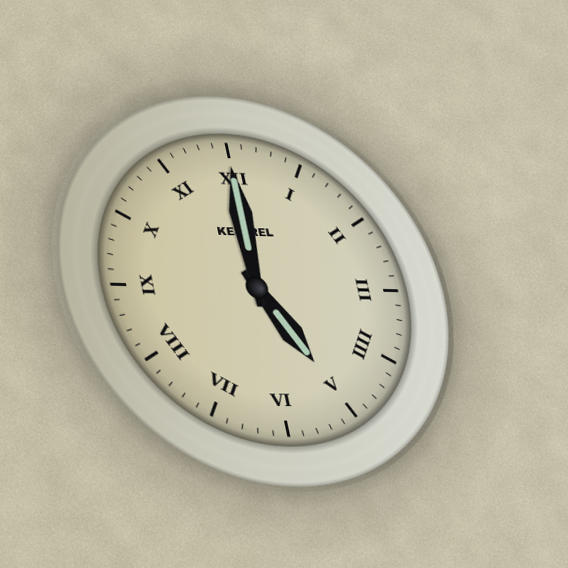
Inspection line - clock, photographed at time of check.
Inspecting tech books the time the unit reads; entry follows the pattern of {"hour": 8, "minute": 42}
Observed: {"hour": 5, "minute": 0}
